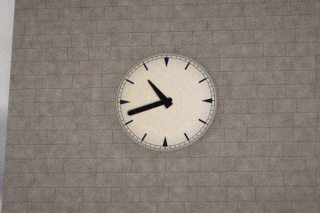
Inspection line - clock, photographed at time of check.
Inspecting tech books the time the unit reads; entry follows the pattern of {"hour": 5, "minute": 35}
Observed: {"hour": 10, "minute": 42}
